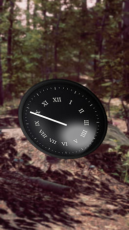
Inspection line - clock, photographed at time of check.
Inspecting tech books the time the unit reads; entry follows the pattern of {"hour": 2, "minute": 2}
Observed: {"hour": 9, "minute": 49}
